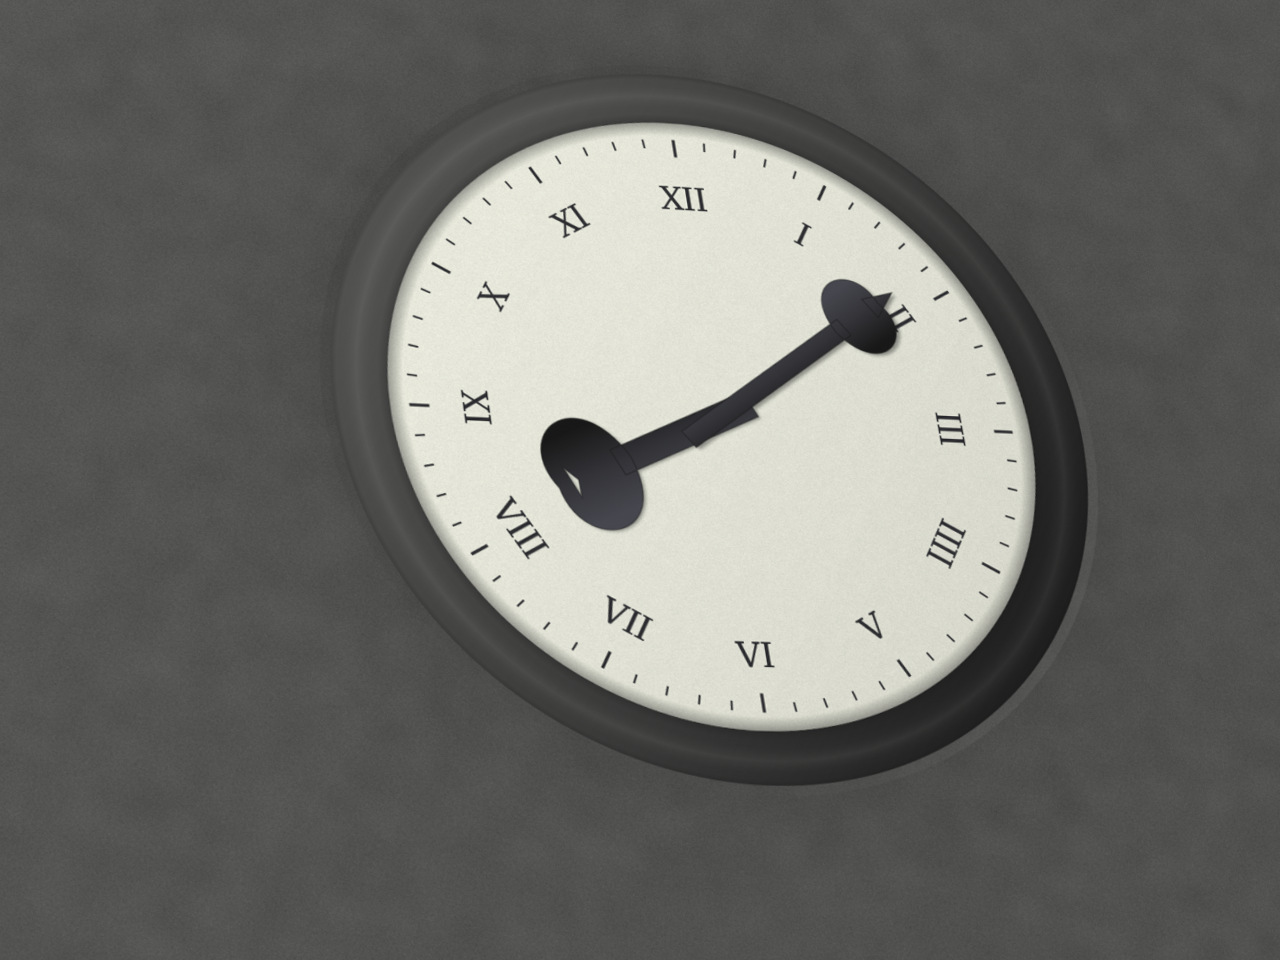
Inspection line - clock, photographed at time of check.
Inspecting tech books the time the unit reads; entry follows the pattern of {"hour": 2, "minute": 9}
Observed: {"hour": 8, "minute": 9}
